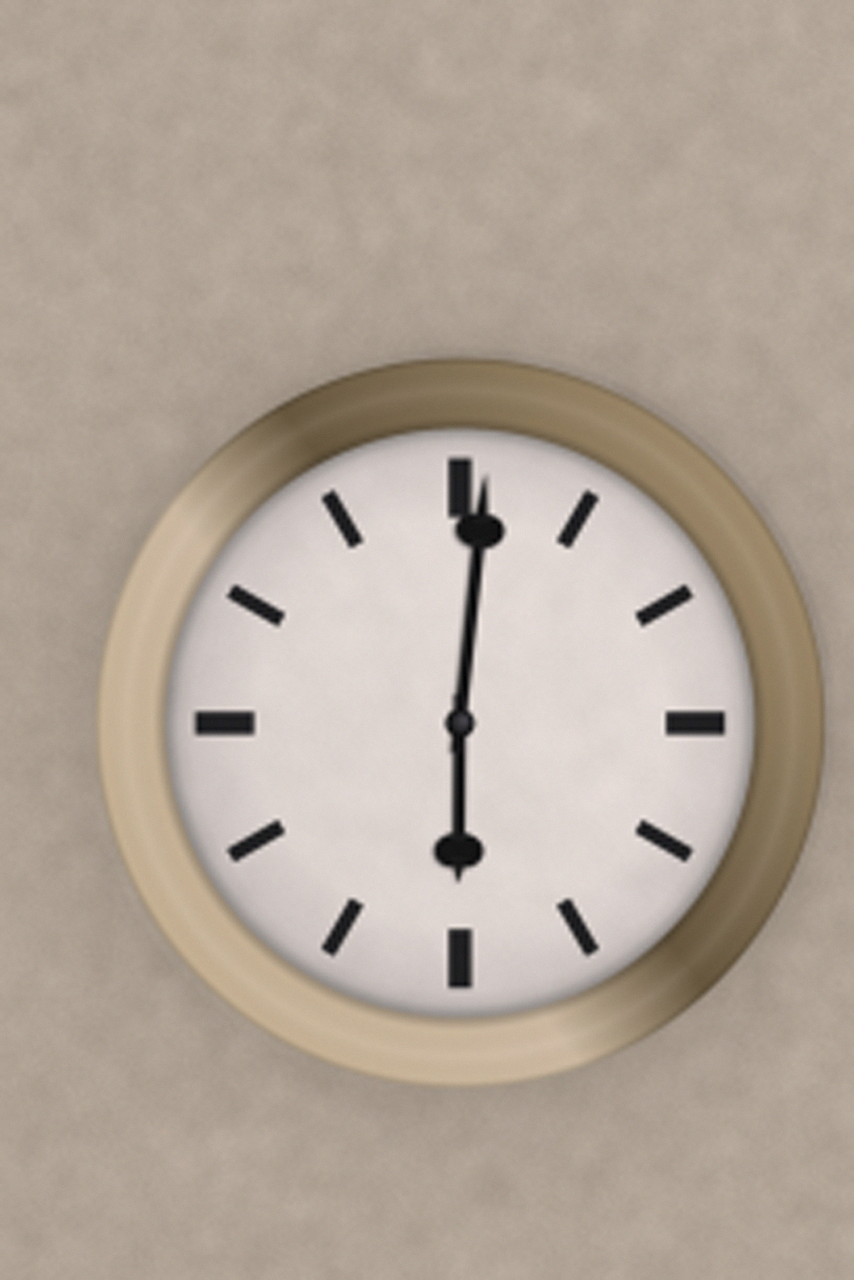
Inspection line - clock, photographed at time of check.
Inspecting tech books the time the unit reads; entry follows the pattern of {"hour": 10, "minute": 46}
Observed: {"hour": 6, "minute": 1}
